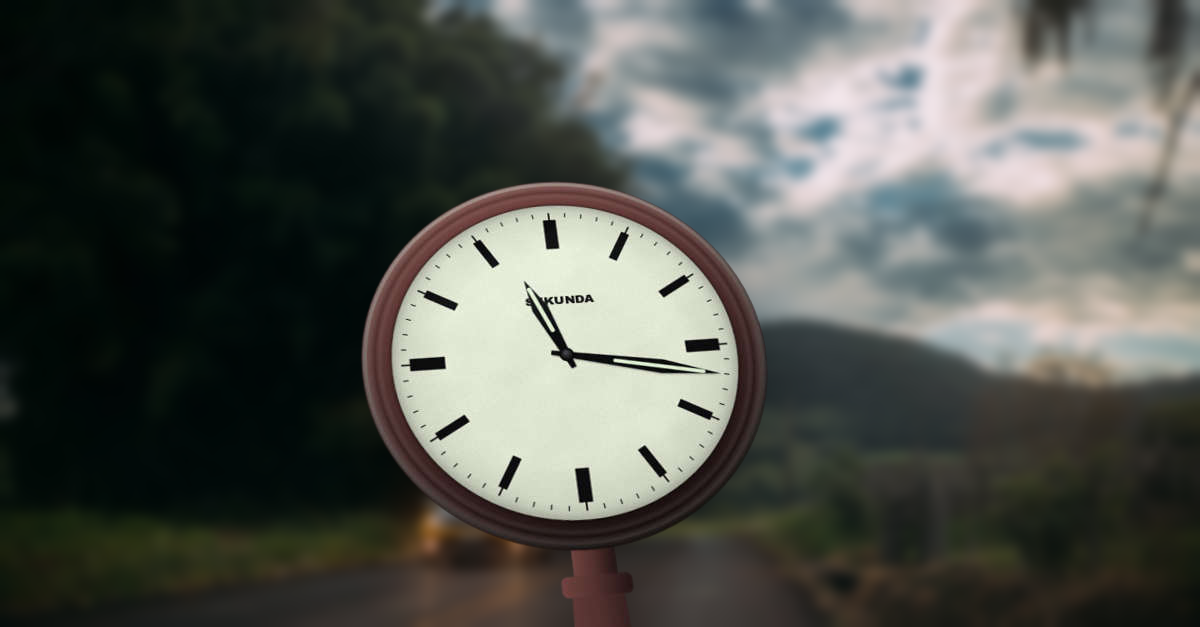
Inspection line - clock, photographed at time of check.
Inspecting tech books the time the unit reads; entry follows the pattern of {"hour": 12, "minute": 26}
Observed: {"hour": 11, "minute": 17}
